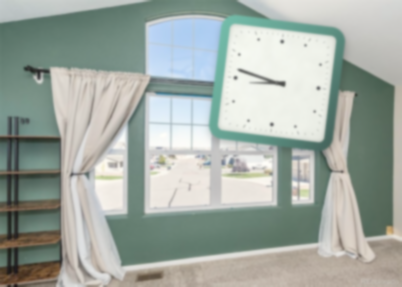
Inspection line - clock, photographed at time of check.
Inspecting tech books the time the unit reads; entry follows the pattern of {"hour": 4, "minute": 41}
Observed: {"hour": 8, "minute": 47}
